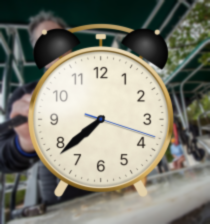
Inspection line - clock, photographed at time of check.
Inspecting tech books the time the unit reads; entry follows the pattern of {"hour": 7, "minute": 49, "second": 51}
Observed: {"hour": 7, "minute": 38, "second": 18}
